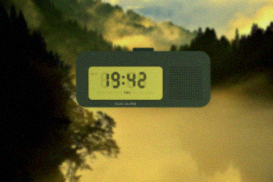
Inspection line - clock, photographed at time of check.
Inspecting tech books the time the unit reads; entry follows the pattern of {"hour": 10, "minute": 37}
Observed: {"hour": 19, "minute": 42}
